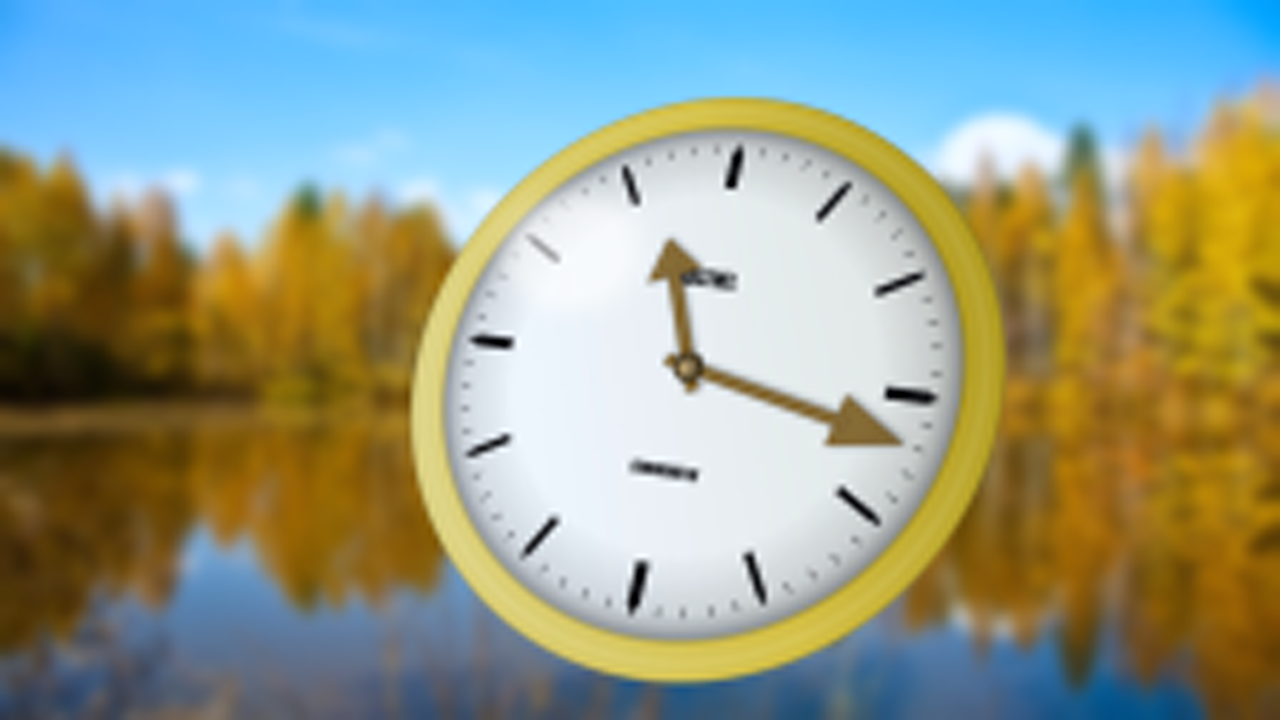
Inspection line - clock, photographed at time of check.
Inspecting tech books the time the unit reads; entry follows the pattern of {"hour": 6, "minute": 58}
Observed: {"hour": 11, "minute": 17}
